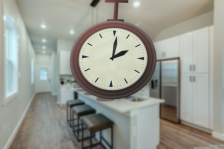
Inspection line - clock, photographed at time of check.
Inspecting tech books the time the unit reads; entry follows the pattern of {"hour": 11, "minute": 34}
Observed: {"hour": 2, "minute": 1}
